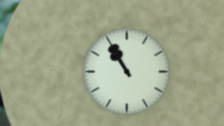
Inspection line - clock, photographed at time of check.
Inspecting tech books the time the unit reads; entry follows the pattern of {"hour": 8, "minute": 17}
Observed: {"hour": 10, "minute": 55}
